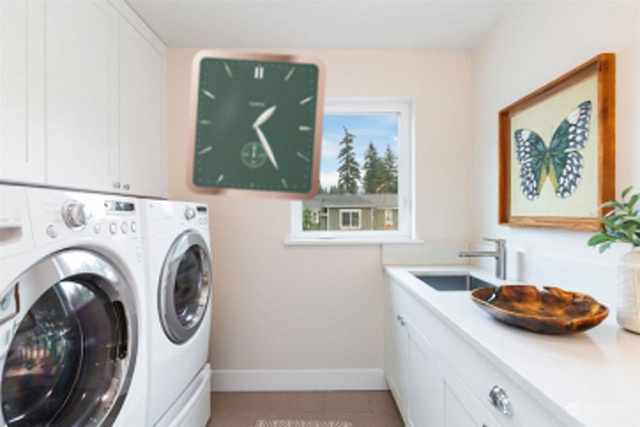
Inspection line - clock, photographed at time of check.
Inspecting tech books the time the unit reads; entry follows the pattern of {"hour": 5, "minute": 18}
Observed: {"hour": 1, "minute": 25}
